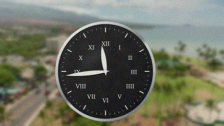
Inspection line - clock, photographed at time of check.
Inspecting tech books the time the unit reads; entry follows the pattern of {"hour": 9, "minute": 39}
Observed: {"hour": 11, "minute": 44}
